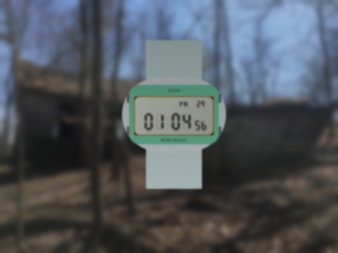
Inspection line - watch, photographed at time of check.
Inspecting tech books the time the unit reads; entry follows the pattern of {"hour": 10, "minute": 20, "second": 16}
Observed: {"hour": 1, "minute": 4, "second": 56}
